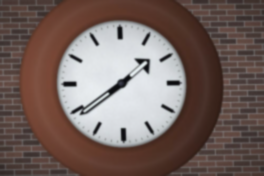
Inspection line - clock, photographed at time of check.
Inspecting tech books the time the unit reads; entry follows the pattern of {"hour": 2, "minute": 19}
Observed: {"hour": 1, "minute": 39}
